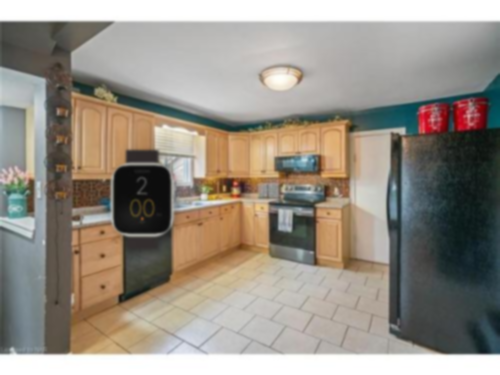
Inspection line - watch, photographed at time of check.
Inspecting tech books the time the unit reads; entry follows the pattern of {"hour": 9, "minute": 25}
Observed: {"hour": 2, "minute": 0}
